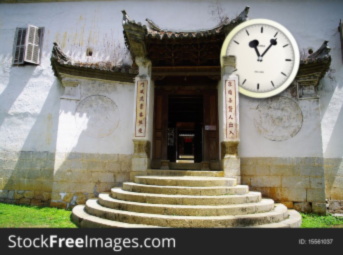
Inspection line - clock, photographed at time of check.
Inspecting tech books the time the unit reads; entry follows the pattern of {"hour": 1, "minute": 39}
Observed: {"hour": 11, "minute": 6}
